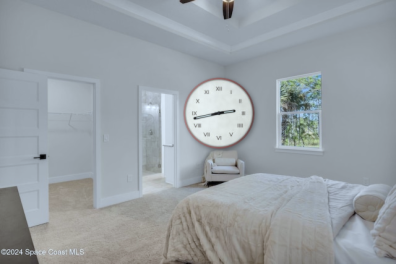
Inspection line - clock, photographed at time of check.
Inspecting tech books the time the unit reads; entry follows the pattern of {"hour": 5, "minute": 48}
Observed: {"hour": 2, "minute": 43}
